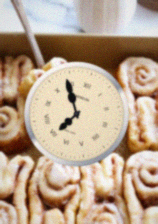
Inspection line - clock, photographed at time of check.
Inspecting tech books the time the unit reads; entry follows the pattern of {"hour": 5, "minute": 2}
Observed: {"hour": 6, "minute": 54}
